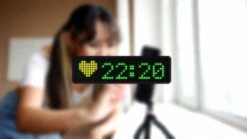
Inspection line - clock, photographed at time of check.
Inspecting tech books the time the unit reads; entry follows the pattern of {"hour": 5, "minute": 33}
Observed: {"hour": 22, "minute": 20}
